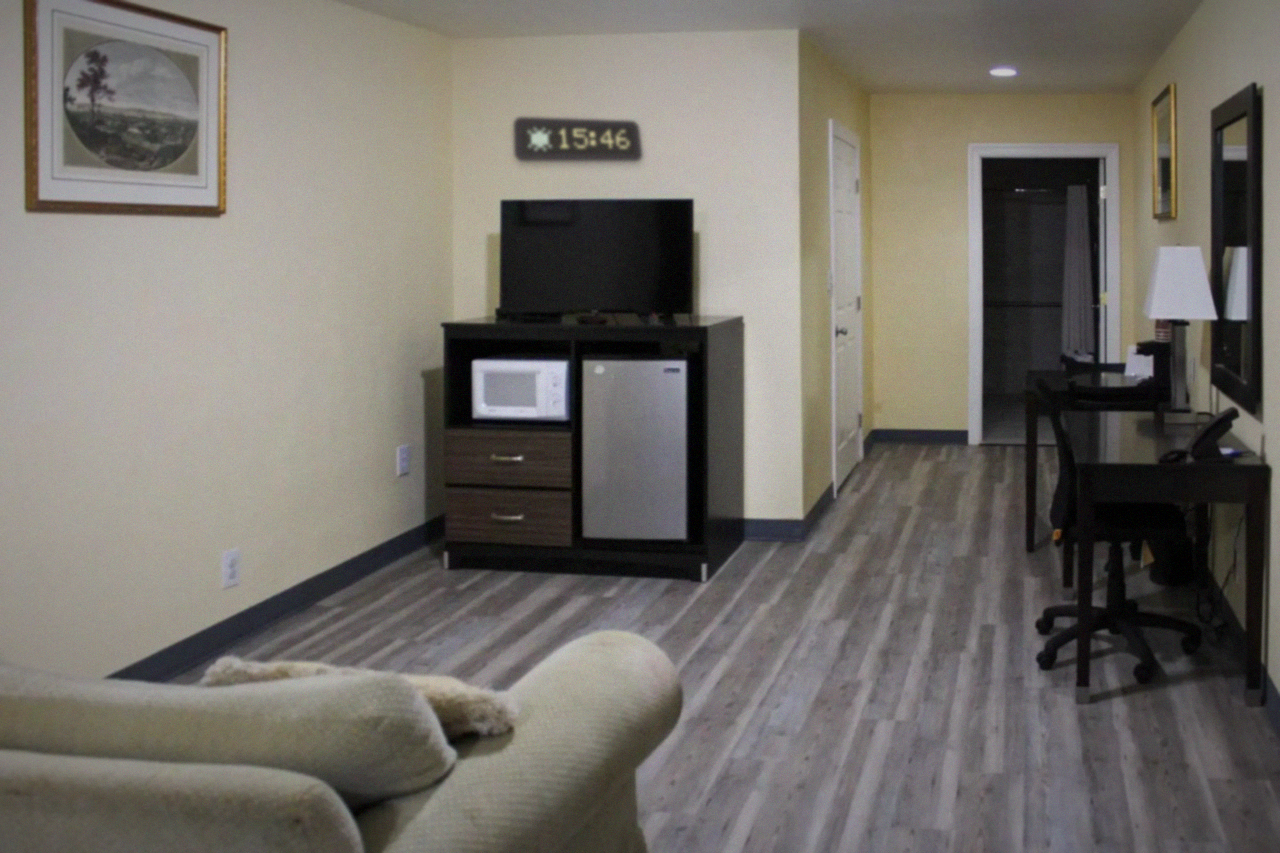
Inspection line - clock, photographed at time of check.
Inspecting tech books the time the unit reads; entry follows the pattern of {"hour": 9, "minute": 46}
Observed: {"hour": 15, "minute": 46}
